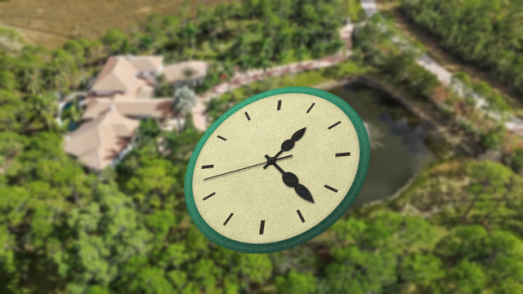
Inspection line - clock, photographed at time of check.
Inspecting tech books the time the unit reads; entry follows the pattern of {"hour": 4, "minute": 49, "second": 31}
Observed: {"hour": 1, "minute": 22, "second": 43}
